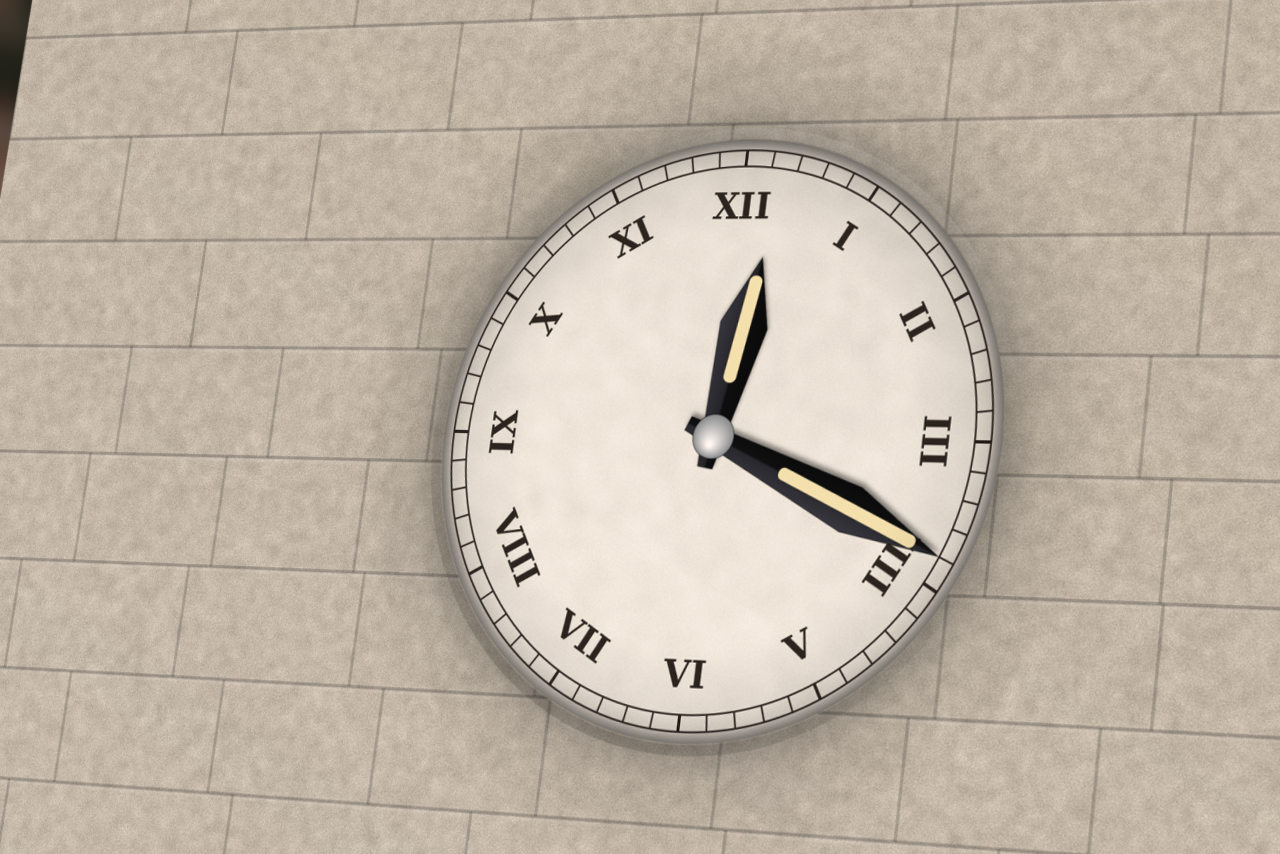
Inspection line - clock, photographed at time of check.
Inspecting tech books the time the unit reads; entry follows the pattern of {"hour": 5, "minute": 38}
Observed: {"hour": 12, "minute": 19}
